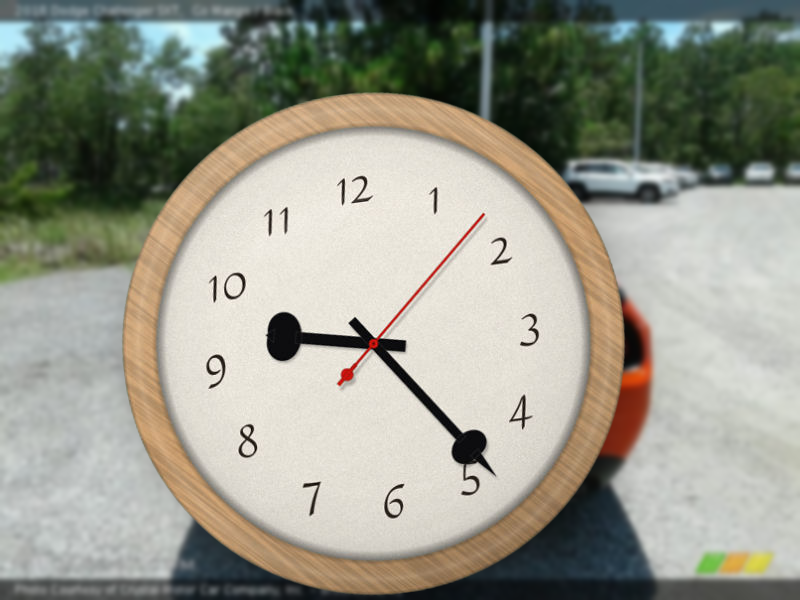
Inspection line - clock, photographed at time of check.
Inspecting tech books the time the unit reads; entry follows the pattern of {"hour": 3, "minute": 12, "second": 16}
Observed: {"hour": 9, "minute": 24, "second": 8}
